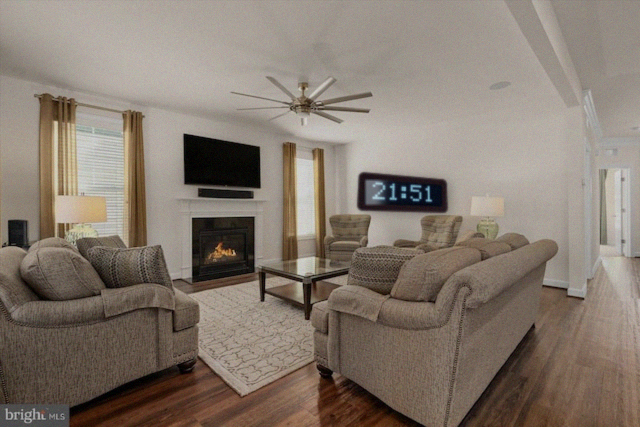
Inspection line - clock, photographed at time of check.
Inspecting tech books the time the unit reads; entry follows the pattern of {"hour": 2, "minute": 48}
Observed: {"hour": 21, "minute": 51}
